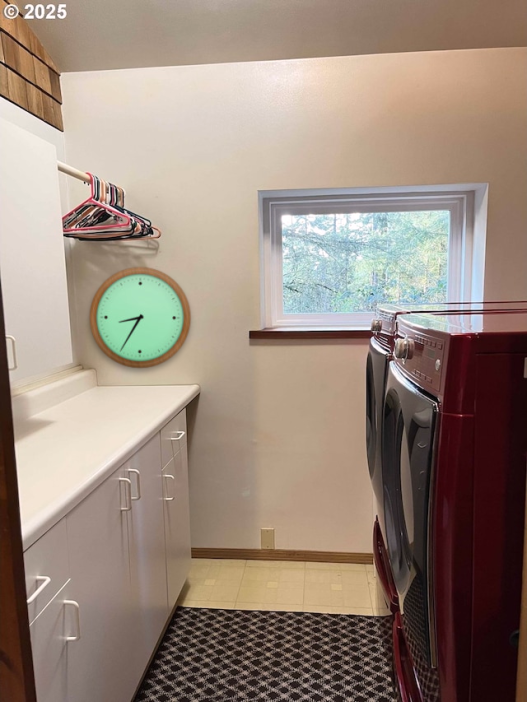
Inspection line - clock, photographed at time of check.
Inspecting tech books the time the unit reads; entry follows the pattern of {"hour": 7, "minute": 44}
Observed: {"hour": 8, "minute": 35}
